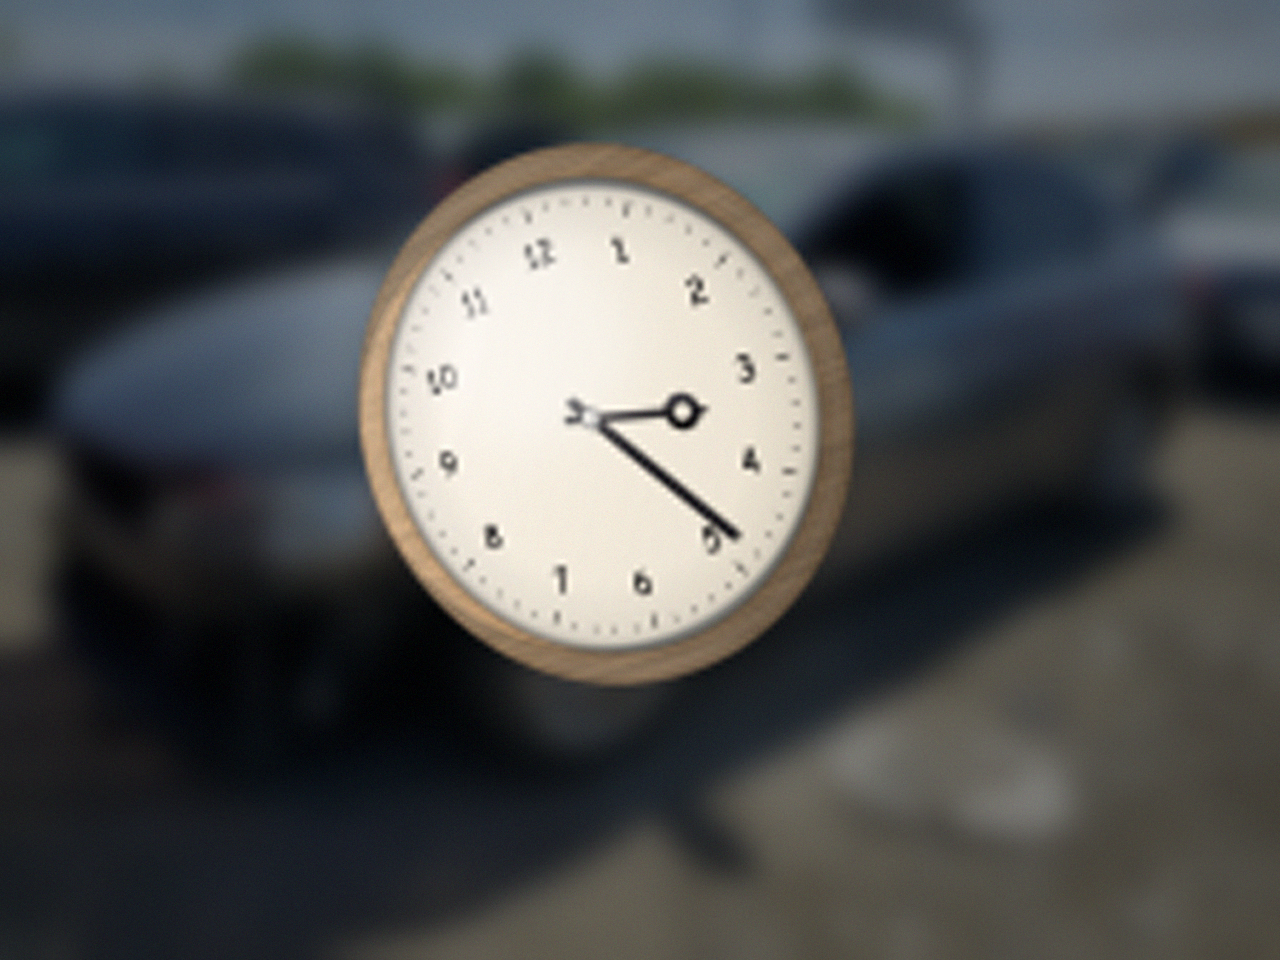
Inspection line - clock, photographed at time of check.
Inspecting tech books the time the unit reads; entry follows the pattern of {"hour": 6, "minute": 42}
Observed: {"hour": 3, "minute": 24}
